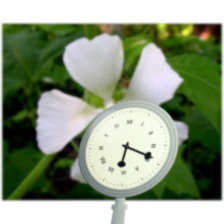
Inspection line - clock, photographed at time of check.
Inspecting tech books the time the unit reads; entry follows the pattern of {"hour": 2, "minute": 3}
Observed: {"hour": 6, "minute": 19}
